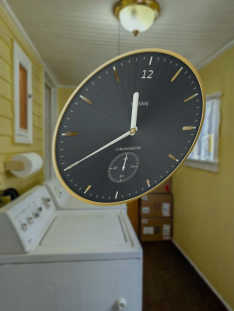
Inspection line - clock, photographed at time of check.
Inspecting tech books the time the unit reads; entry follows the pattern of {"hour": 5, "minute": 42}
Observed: {"hour": 11, "minute": 40}
